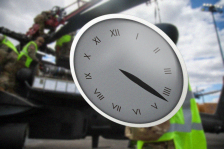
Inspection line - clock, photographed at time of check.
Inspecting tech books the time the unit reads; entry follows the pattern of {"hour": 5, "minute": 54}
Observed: {"hour": 4, "minute": 22}
